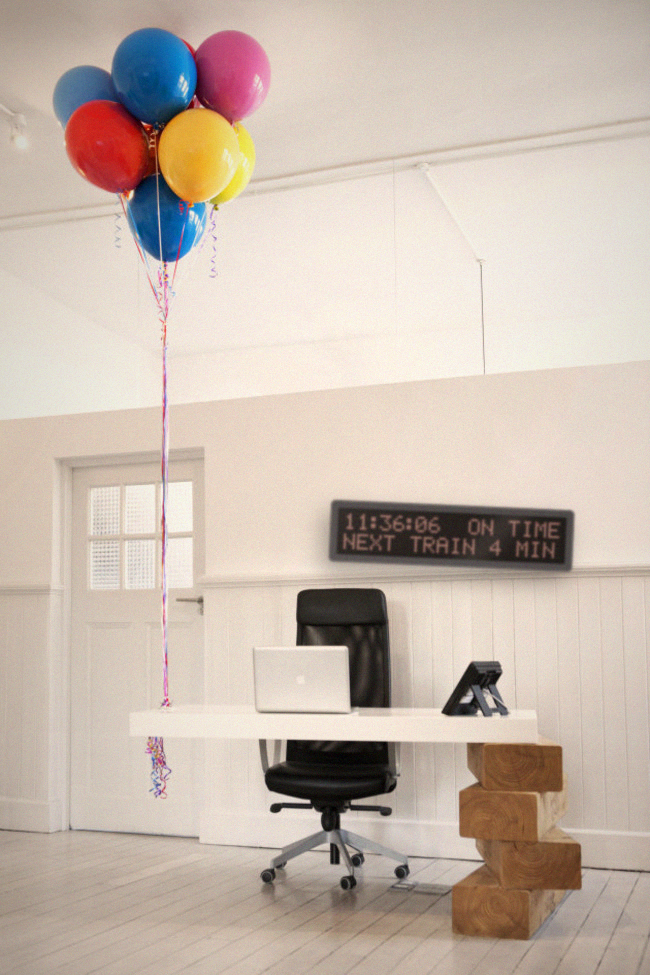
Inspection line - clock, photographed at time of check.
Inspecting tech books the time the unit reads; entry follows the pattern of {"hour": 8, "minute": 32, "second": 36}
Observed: {"hour": 11, "minute": 36, "second": 6}
